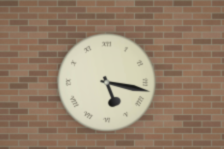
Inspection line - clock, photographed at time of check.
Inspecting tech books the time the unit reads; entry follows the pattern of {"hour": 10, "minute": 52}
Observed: {"hour": 5, "minute": 17}
